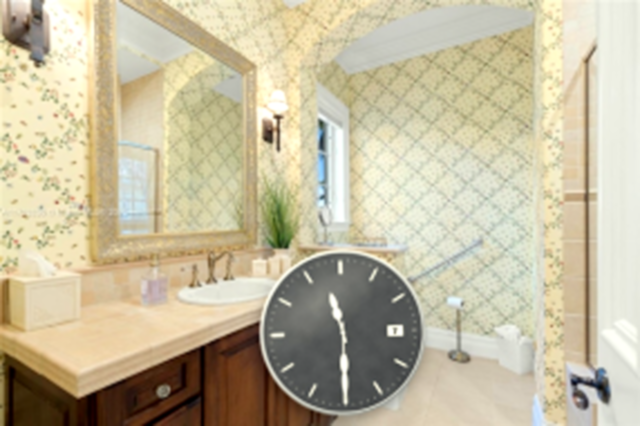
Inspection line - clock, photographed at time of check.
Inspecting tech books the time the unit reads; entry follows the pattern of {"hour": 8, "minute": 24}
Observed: {"hour": 11, "minute": 30}
